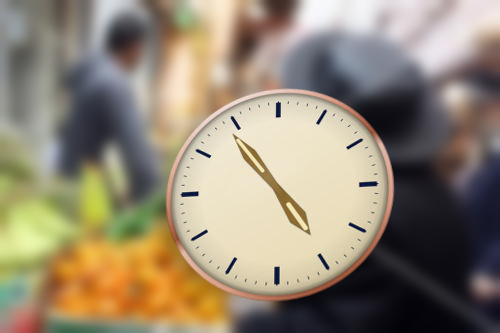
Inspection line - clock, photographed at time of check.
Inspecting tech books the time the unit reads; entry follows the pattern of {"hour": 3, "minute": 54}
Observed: {"hour": 4, "minute": 54}
